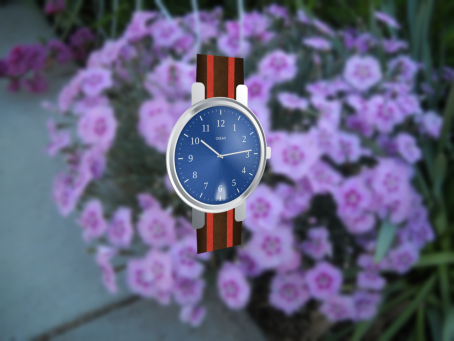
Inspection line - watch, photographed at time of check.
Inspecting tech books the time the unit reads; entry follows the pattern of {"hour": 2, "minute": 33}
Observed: {"hour": 10, "minute": 14}
